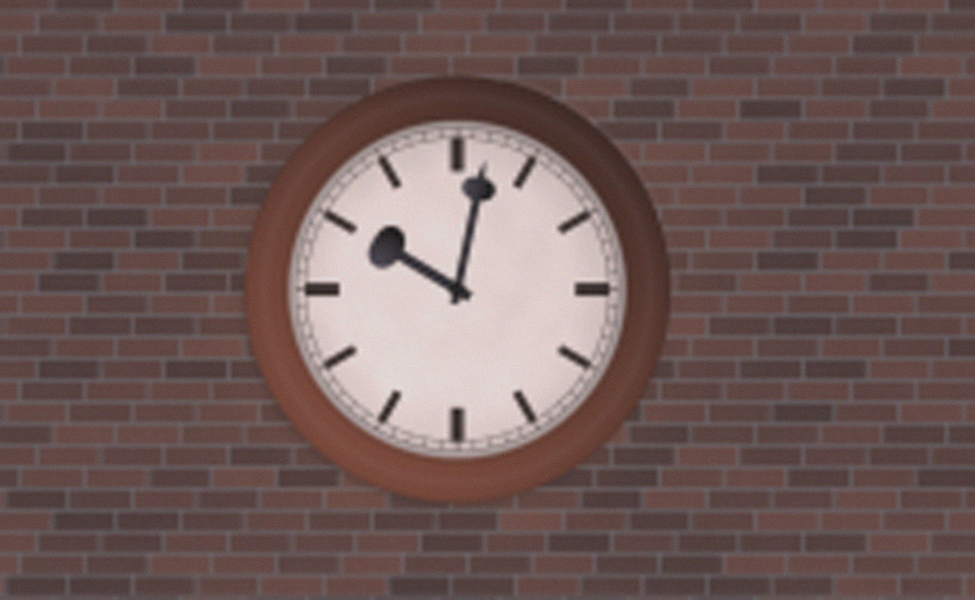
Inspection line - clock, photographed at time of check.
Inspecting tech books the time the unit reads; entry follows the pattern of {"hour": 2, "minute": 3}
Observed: {"hour": 10, "minute": 2}
